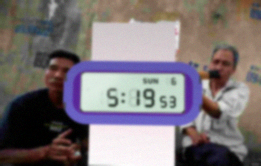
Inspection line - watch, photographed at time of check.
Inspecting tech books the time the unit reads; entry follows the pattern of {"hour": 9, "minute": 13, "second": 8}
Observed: {"hour": 5, "minute": 19, "second": 53}
